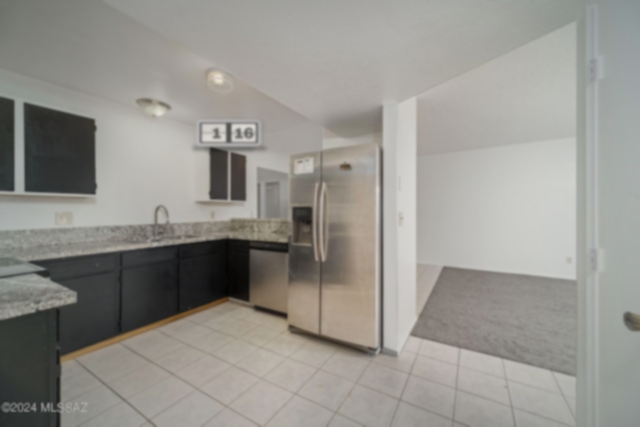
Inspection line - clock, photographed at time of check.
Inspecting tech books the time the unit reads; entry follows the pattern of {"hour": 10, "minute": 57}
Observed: {"hour": 1, "minute": 16}
